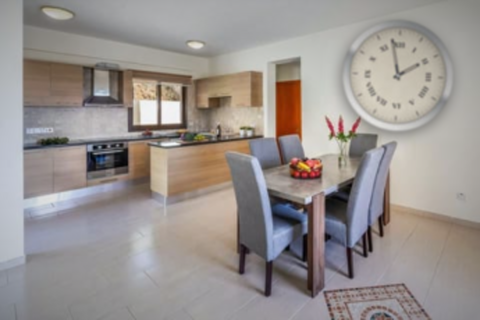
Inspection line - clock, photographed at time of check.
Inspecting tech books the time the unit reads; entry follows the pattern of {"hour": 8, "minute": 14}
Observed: {"hour": 1, "minute": 58}
